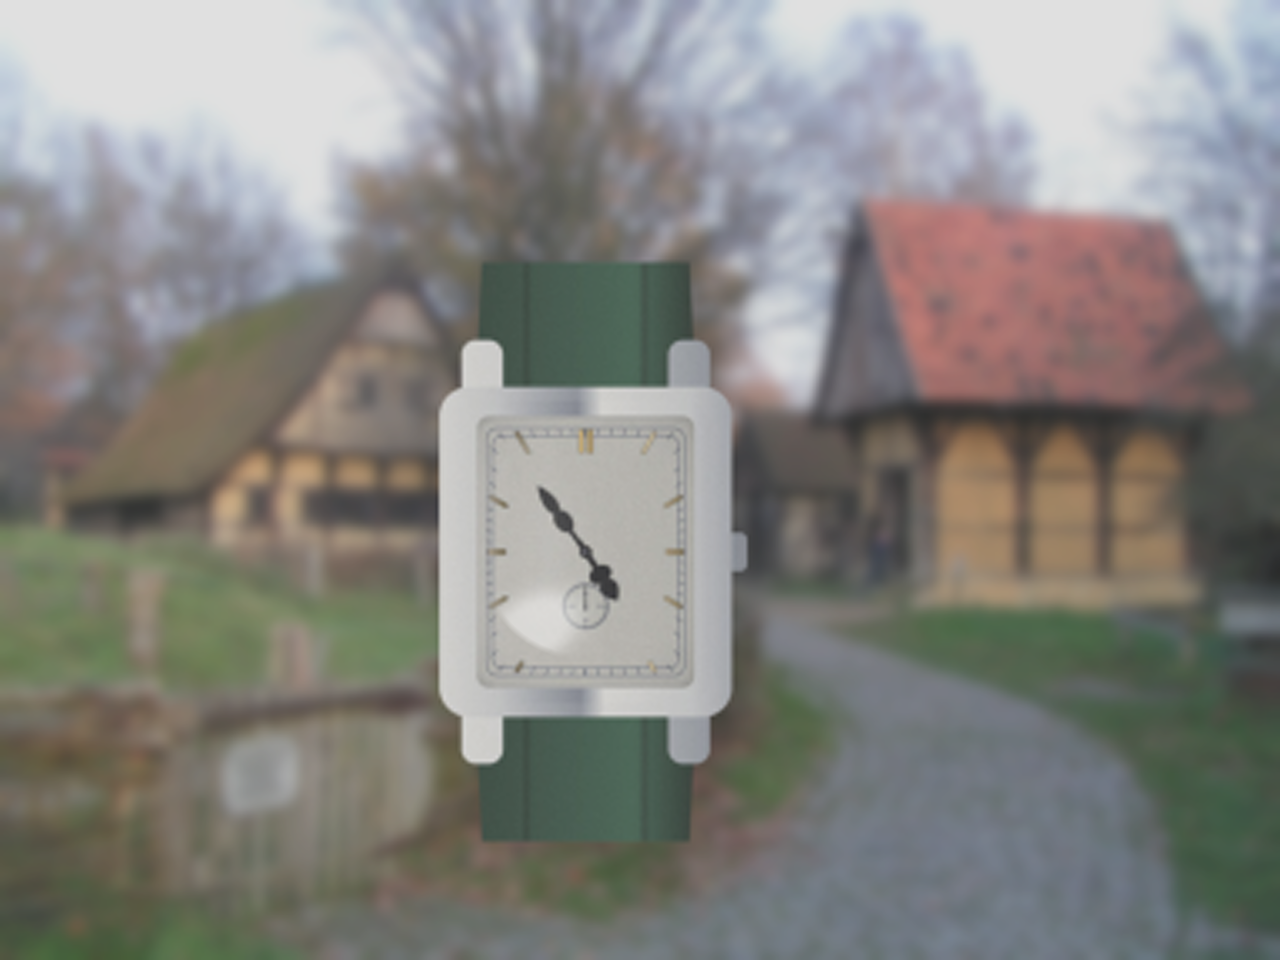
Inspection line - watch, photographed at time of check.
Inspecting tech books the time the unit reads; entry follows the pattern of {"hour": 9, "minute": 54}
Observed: {"hour": 4, "minute": 54}
